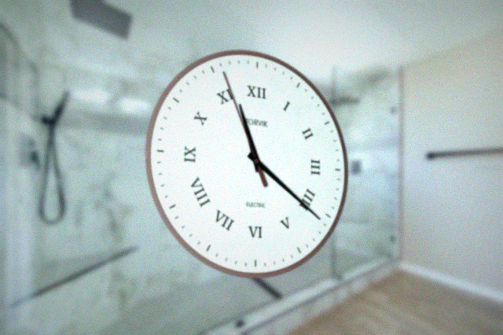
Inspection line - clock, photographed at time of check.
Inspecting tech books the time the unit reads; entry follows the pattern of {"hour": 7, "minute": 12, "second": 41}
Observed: {"hour": 11, "minute": 20, "second": 56}
